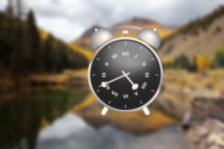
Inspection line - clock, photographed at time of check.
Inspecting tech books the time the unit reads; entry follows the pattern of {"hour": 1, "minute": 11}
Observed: {"hour": 4, "minute": 41}
